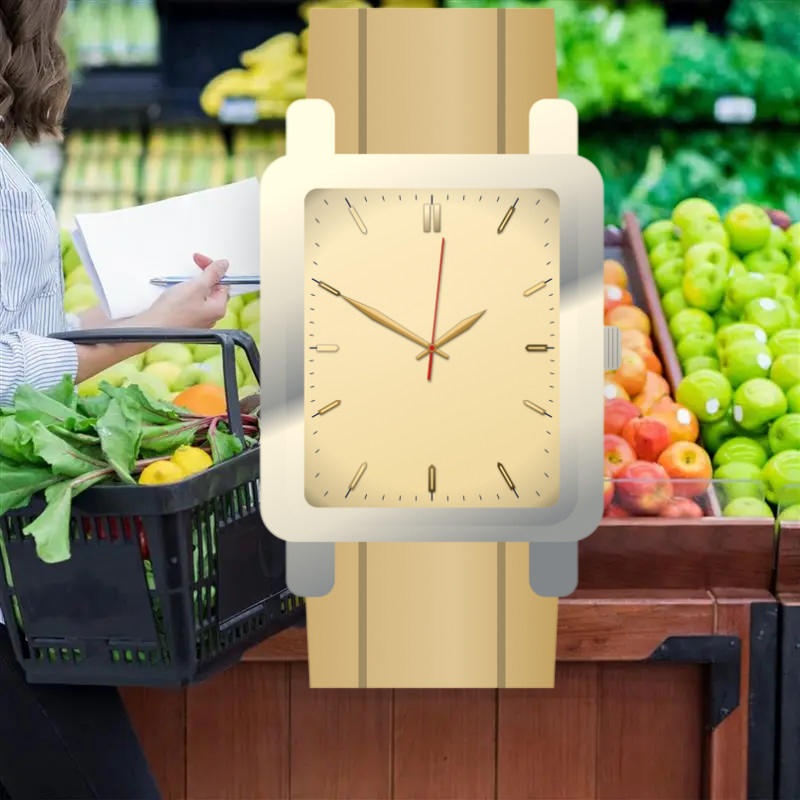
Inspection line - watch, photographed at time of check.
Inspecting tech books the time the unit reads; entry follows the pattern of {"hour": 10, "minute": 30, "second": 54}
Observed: {"hour": 1, "minute": 50, "second": 1}
